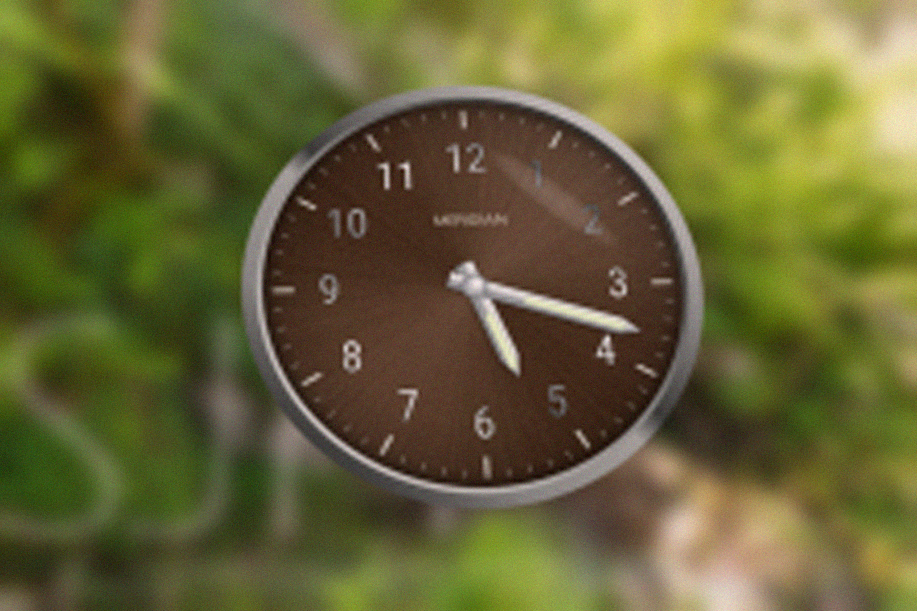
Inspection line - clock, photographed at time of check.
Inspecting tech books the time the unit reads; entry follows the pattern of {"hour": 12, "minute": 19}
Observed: {"hour": 5, "minute": 18}
